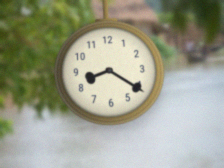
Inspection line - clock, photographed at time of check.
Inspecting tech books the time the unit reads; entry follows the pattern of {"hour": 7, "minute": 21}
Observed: {"hour": 8, "minute": 21}
